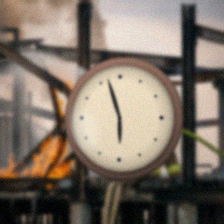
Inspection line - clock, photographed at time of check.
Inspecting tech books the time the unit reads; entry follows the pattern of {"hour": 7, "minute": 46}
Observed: {"hour": 5, "minute": 57}
